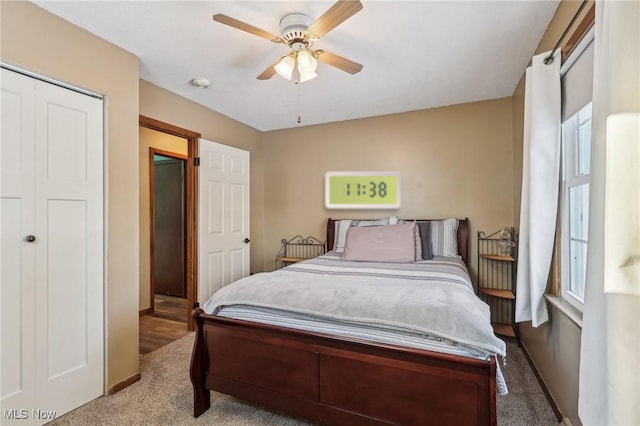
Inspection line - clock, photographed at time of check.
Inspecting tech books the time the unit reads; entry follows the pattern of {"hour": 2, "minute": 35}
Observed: {"hour": 11, "minute": 38}
